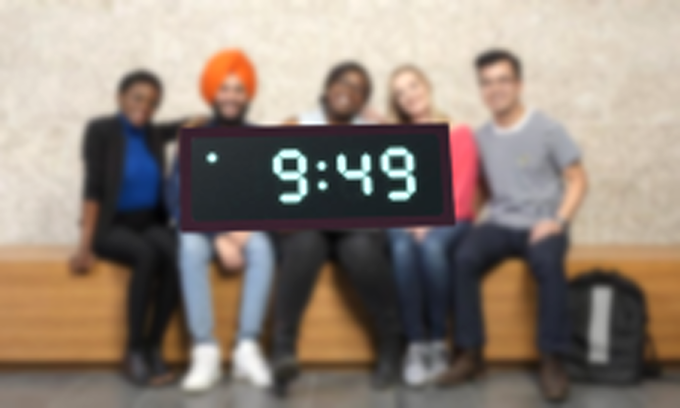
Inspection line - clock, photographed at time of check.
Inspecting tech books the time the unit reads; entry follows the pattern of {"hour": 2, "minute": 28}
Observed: {"hour": 9, "minute": 49}
